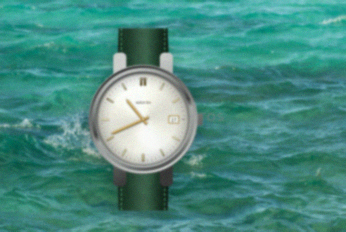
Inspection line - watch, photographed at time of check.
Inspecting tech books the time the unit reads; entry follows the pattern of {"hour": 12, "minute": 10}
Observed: {"hour": 10, "minute": 41}
